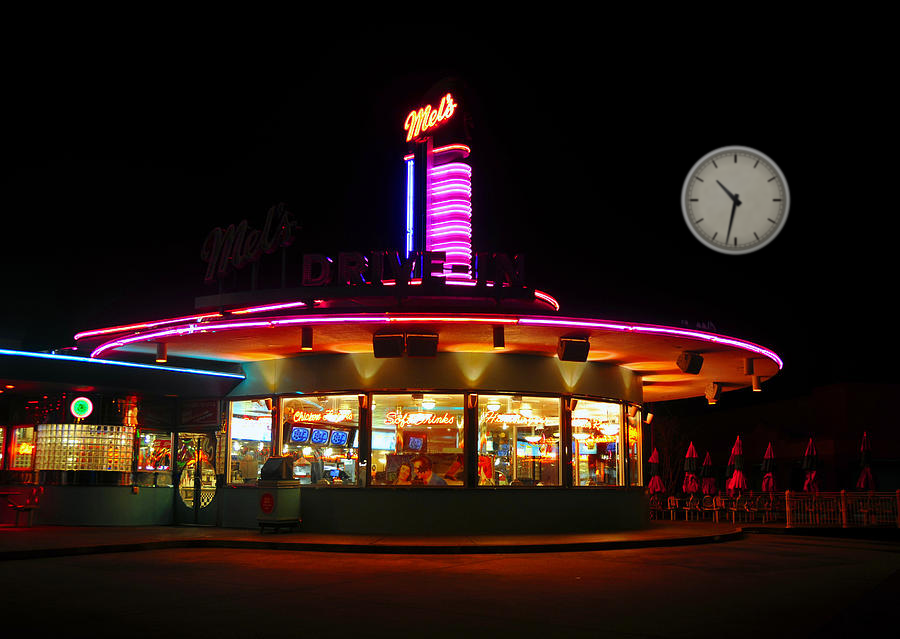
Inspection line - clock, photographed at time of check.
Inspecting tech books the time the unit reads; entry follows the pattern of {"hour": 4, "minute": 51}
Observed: {"hour": 10, "minute": 32}
